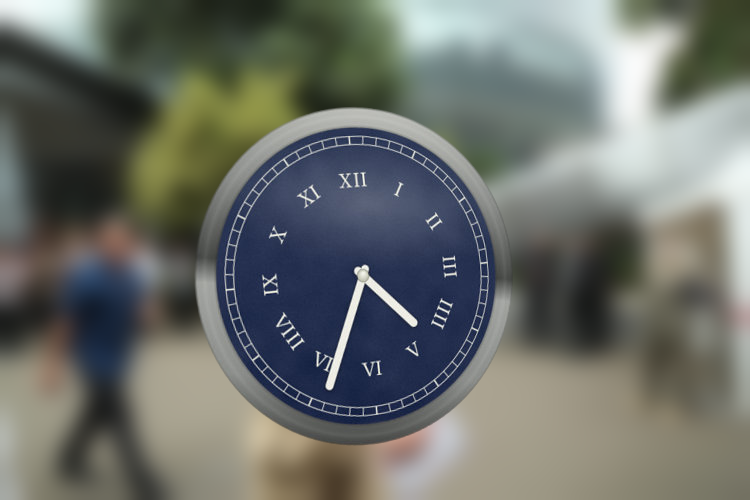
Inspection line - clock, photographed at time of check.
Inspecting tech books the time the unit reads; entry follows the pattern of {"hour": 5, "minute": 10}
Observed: {"hour": 4, "minute": 34}
